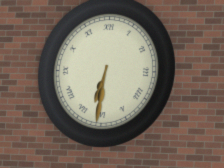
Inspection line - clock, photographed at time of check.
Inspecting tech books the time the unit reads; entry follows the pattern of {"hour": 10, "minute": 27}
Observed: {"hour": 6, "minute": 31}
